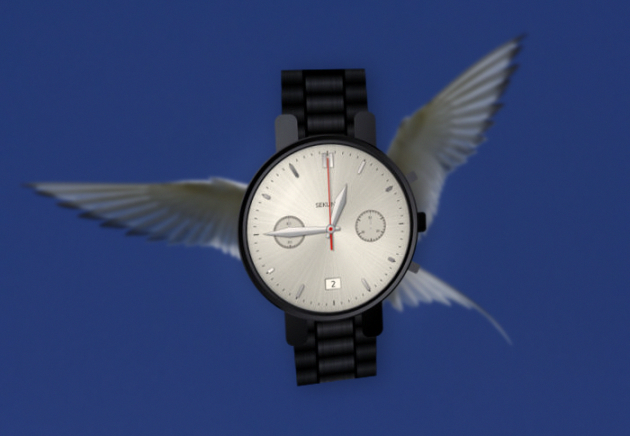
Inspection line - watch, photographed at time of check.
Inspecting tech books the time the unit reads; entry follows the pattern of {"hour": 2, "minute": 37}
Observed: {"hour": 12, "minute": 45}
